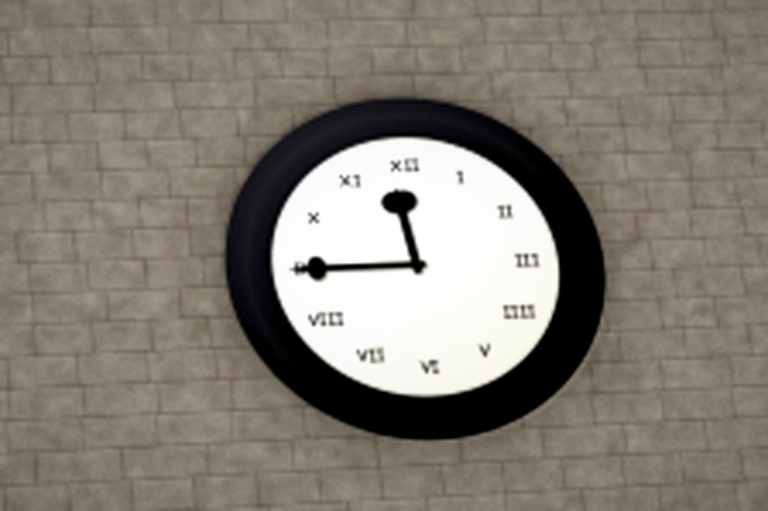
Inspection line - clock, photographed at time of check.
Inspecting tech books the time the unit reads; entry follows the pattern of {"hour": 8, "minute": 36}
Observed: {"hour": 11, "minute": 45}
